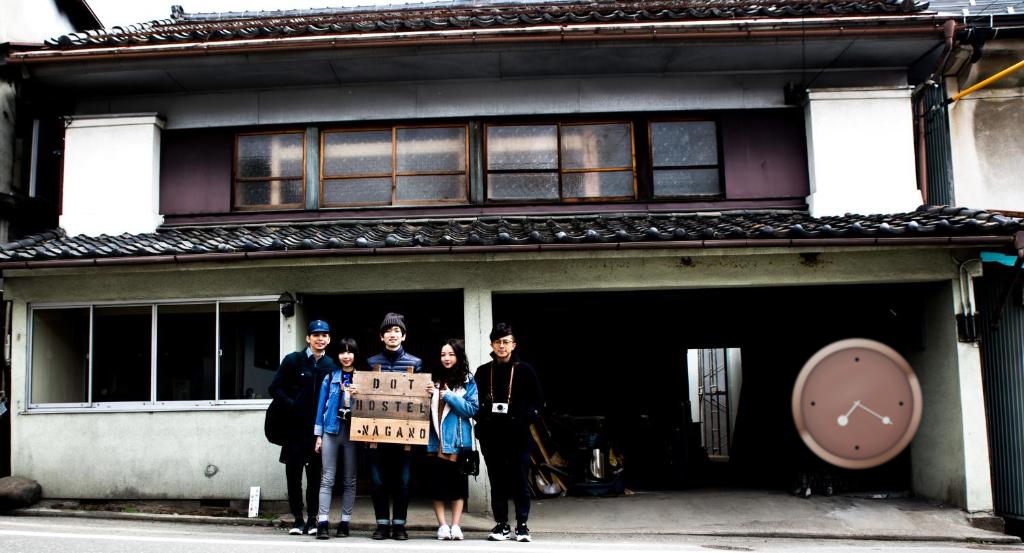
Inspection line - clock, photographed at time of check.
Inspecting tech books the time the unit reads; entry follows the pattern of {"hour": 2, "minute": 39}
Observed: {"hour": 7, "minute": 20}
